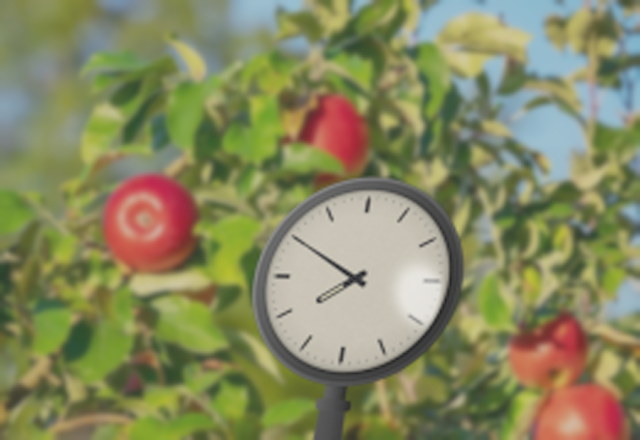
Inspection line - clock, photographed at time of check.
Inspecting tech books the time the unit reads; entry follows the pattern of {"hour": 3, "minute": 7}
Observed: {"hour": 7, "minute": 50}
